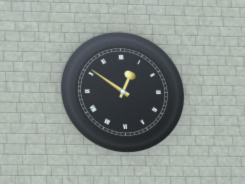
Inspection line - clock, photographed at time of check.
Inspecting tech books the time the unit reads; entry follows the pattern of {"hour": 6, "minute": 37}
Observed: {"hour": 12, "minute": 51}
